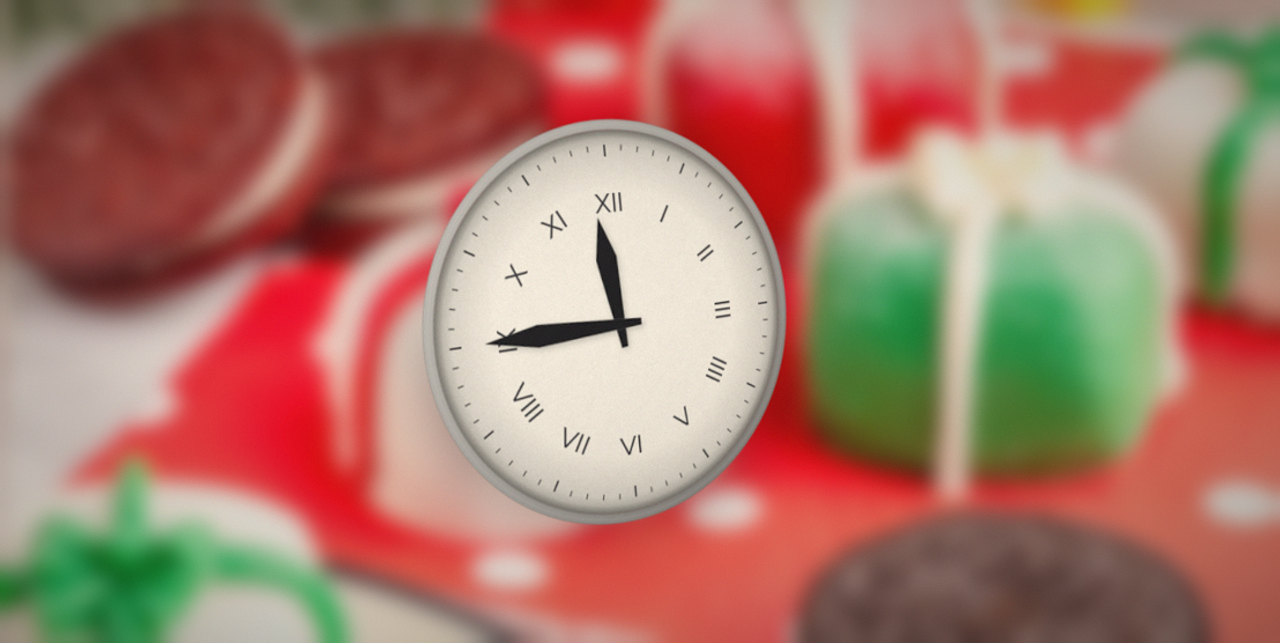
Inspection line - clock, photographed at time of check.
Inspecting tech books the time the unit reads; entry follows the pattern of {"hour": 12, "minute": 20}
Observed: {"hour": 11, "minute": 45}
